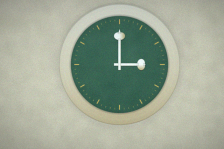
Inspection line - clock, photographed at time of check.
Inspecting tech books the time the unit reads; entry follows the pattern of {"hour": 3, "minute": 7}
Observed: {"hour": 3, "minute": 0}
